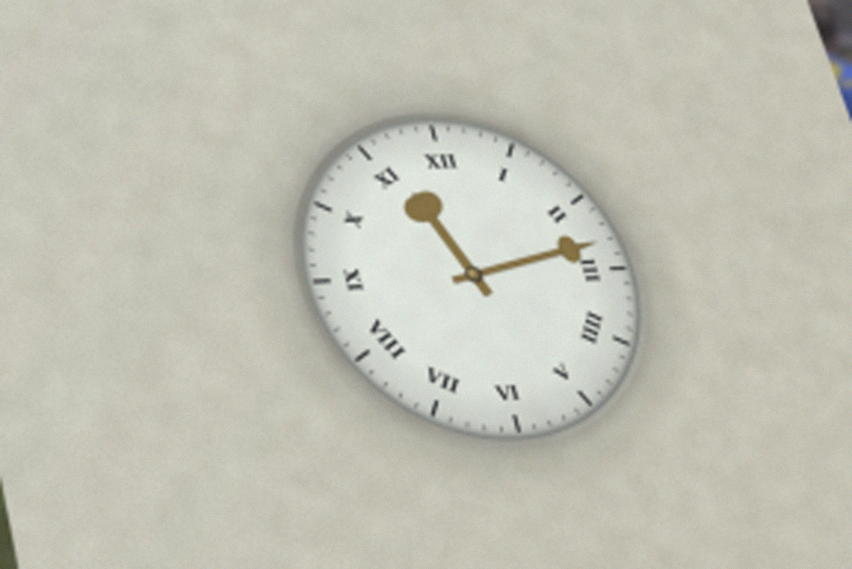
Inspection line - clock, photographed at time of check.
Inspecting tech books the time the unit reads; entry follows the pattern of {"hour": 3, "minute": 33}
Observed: {"hour": 11, "minute": 13}
